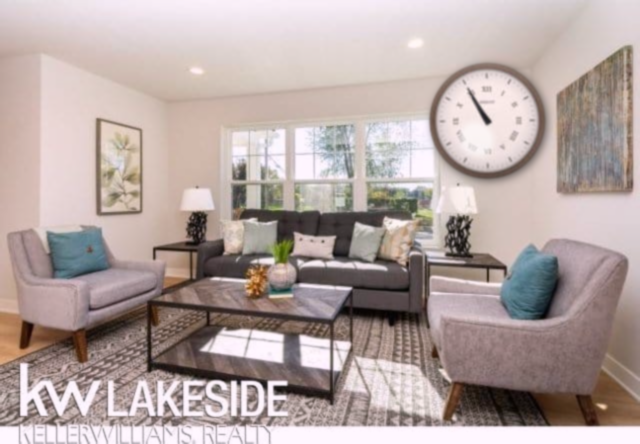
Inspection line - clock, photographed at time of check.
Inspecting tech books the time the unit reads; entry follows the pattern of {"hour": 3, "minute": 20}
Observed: {"hour": 10, "minute": 55}
